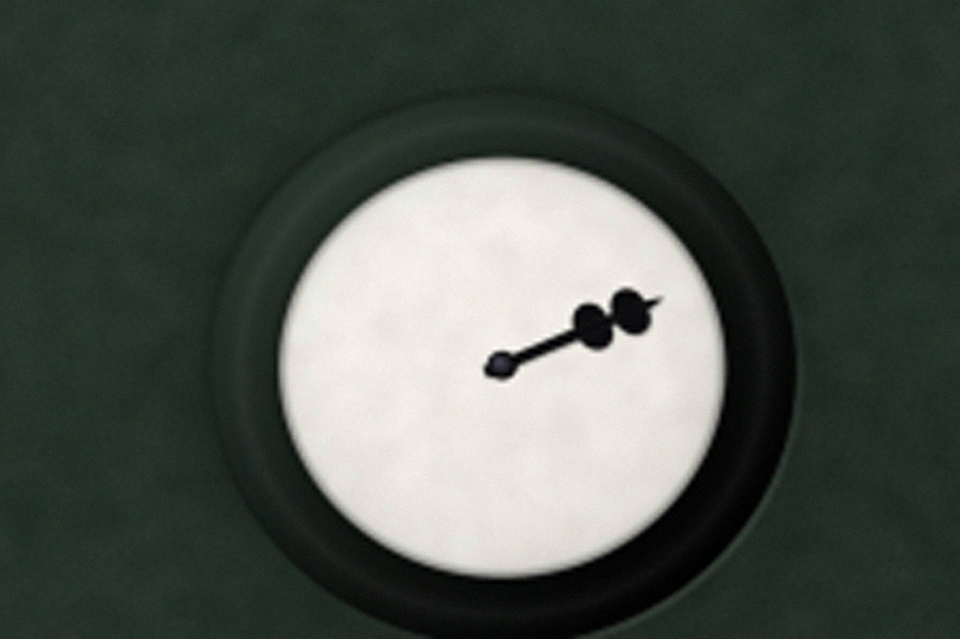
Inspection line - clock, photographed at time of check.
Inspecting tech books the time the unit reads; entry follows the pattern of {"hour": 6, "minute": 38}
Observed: {"hour": 2, "minute": 11}
